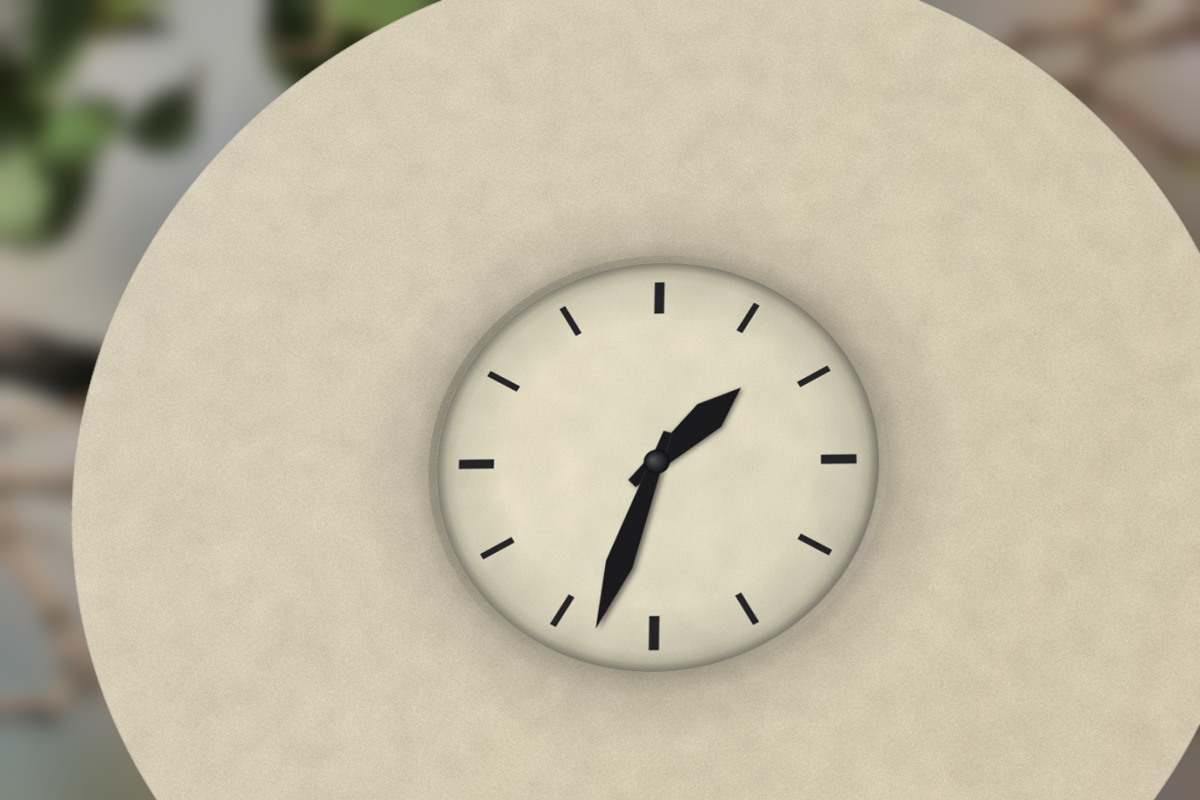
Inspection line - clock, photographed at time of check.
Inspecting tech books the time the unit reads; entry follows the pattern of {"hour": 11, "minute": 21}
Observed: {"hour": 1, "minute": 33}
